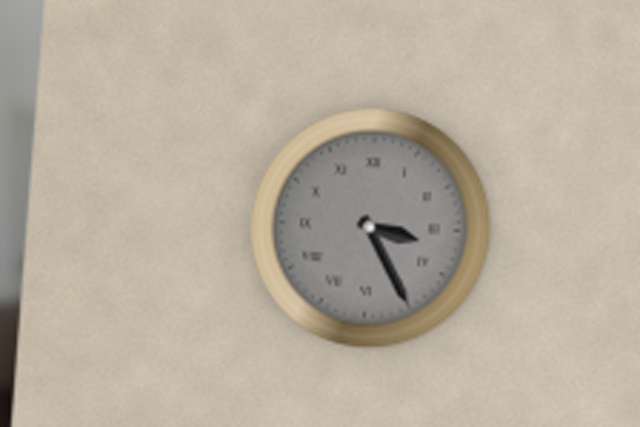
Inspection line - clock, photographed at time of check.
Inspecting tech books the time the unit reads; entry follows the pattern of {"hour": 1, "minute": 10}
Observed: {"hour": 3, "minute": 25}
